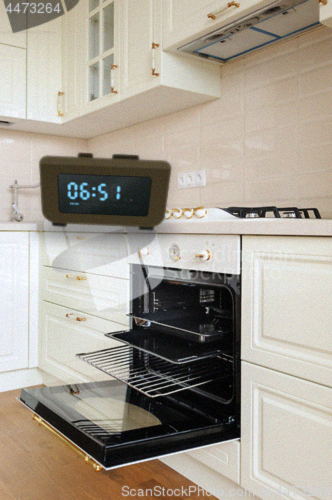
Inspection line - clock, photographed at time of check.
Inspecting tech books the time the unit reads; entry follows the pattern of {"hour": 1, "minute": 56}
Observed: {"hour": 6, "minute": 51}
